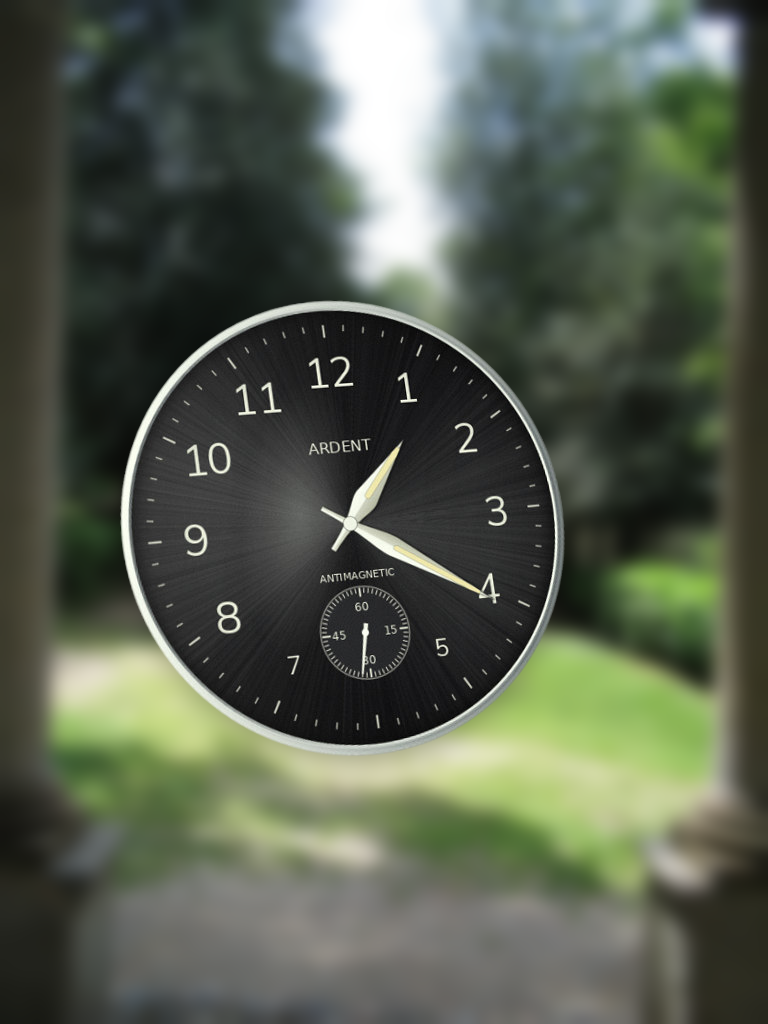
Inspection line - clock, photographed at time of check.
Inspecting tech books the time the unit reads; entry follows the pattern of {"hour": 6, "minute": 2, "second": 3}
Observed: {"hour": 1, "minute": 20, "second": 32}
